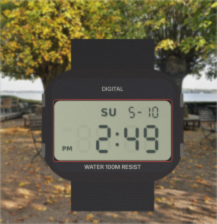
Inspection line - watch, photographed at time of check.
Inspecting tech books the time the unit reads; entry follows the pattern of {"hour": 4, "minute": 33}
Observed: {"hour": 2, "minute": 49}
